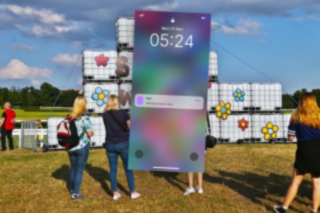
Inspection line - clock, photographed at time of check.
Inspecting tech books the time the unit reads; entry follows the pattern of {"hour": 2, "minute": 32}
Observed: {"hour": 5, "minute": 24}
